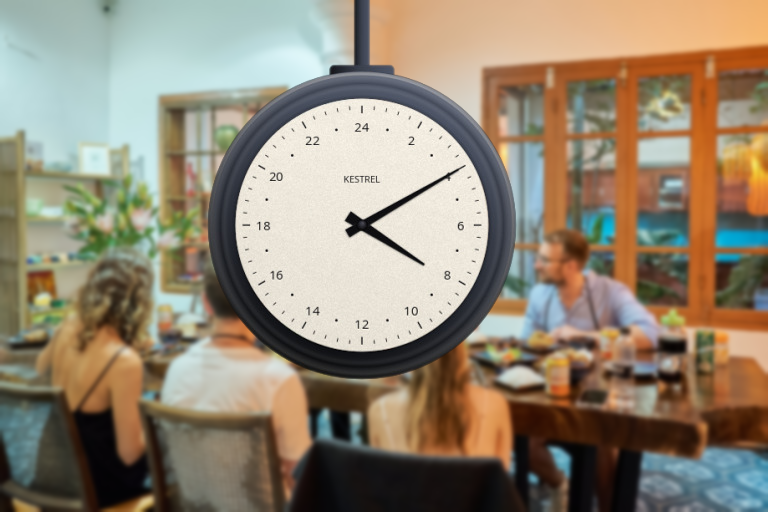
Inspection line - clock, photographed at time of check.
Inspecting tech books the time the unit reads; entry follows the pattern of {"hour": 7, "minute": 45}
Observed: {"hour": 8, "minute": 10}
